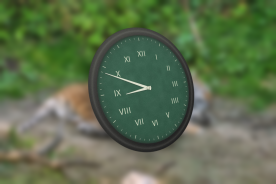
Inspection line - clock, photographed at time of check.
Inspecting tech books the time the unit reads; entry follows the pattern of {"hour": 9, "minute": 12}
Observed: {"hour": 8, "minute": 49}
